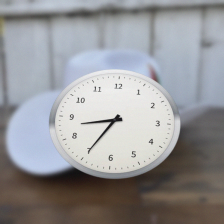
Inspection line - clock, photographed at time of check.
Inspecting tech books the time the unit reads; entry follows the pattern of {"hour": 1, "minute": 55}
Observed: {"hour": 8, "minute": 35}
